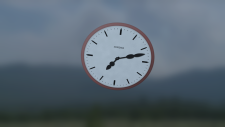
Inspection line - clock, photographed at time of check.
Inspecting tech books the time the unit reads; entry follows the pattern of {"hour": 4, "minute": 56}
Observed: {"hour": 7, "minute": 12}
